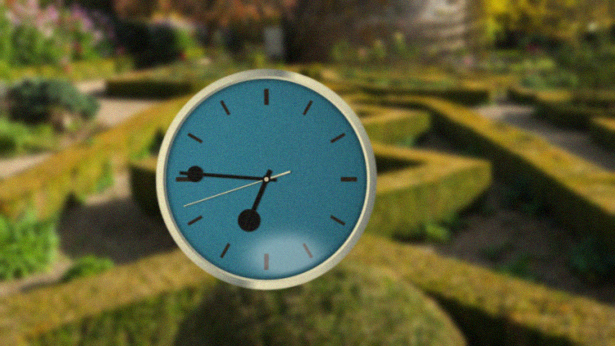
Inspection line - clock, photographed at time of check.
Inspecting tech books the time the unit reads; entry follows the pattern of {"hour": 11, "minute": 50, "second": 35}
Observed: {"hour": 6, "minute": 45, "second": 42}
